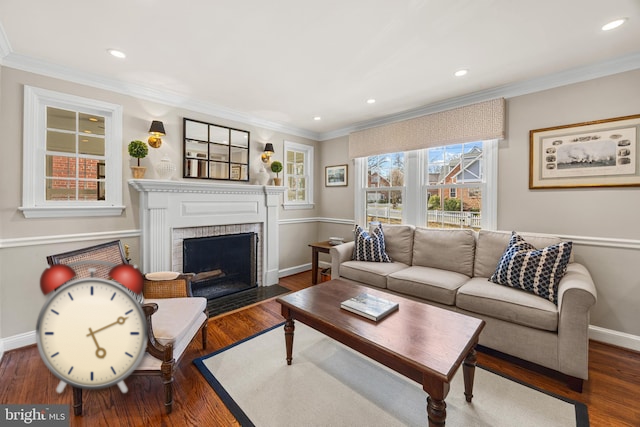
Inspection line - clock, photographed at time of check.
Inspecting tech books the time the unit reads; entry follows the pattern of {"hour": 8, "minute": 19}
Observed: {"hour": 5, "minute": 11}
